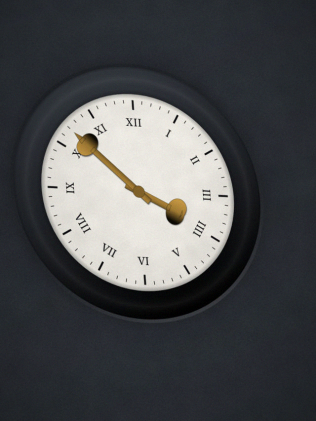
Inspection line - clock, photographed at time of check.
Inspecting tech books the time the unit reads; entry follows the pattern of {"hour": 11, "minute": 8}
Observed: {"hour": 3, "minute": 52}
